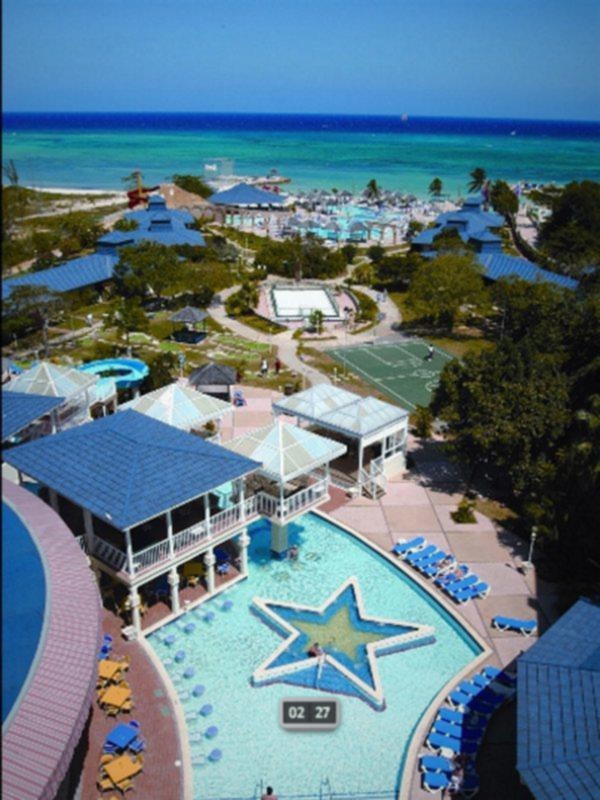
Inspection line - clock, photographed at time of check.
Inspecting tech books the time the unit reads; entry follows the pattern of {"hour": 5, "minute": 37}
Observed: {"hour": 2, "minute": 27}
